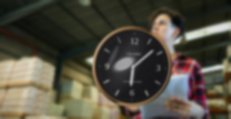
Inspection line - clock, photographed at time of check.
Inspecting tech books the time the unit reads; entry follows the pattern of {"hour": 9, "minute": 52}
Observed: {"hour": 6, "minute": 8}
